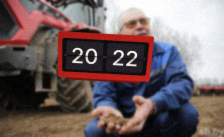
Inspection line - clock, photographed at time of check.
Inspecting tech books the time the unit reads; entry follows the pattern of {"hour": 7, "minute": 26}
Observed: {"hour": 20, "minute": 22}
